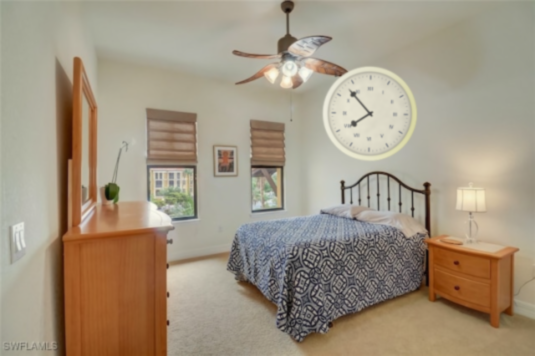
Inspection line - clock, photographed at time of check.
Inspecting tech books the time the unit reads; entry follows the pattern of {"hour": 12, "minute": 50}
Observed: {"hour": 7, "minute": 53}
